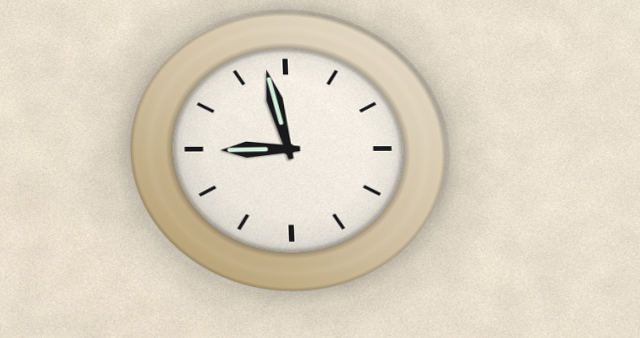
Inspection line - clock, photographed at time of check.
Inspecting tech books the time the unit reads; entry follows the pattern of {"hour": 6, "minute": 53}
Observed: {"hour": 8, "minute": 58}
